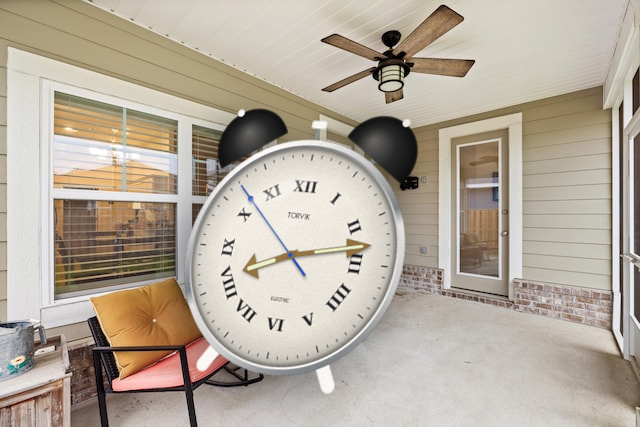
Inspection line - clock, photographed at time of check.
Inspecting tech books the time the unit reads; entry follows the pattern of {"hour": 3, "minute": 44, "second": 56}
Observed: {"hour": 8, "minute": 12, "second": 52}
